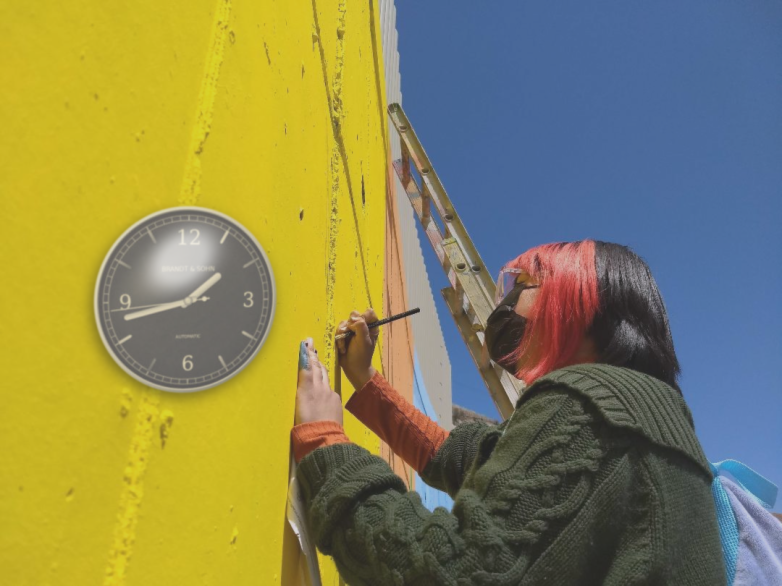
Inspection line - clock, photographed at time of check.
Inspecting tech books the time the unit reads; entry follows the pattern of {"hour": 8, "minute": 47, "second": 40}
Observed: {"hour": 1, "minute": 42, "second": 44}
